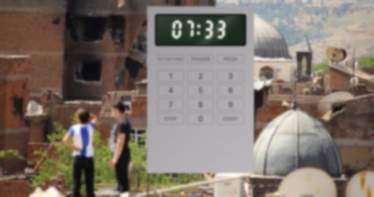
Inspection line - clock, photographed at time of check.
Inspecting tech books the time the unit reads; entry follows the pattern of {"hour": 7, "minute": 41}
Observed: {"hour": 7, "minute": 33}
